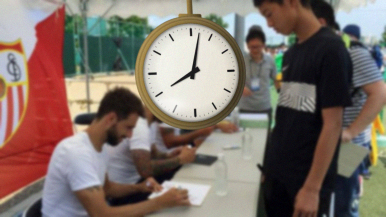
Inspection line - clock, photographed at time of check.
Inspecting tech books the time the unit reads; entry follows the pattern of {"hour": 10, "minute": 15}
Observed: {"hour": 8, "minute": 2}
